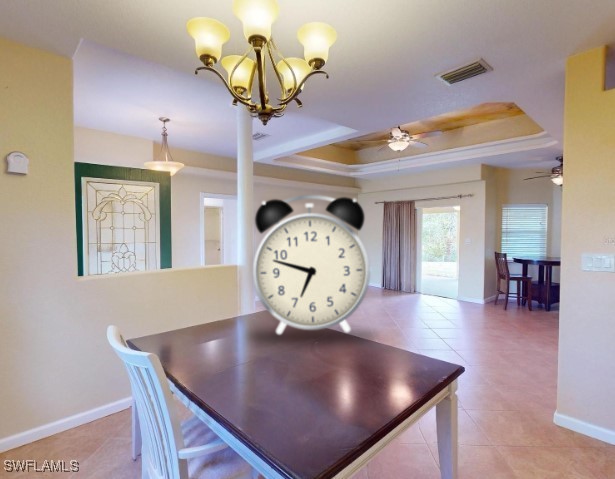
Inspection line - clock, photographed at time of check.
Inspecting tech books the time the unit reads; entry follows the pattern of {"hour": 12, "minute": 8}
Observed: {"hour": 6, "minute": 48}
